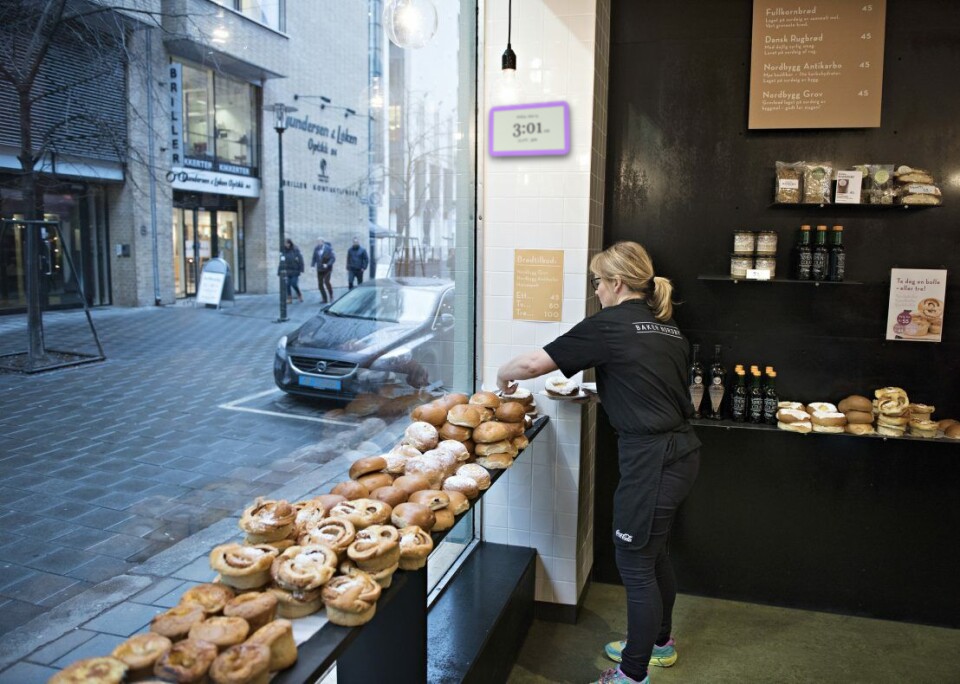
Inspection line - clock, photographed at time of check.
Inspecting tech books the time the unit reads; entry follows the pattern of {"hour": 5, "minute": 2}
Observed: {"hour": 3, "minute": 1}
